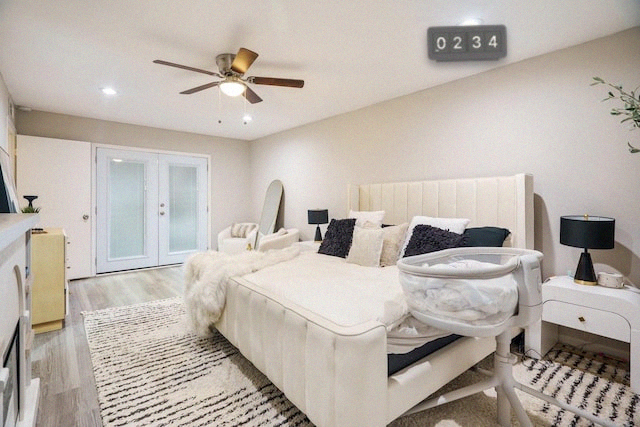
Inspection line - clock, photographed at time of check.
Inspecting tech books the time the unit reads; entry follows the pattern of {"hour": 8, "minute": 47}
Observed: {"hour": 2, "minute": 34}
